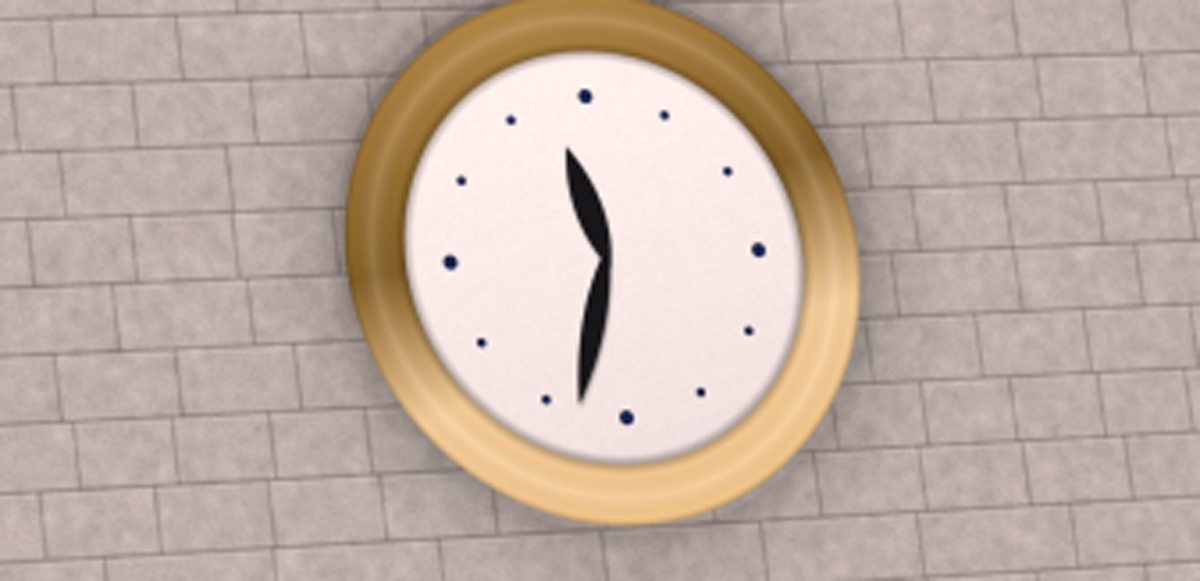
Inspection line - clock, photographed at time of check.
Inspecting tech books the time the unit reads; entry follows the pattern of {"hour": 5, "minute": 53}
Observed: {"hour": 11, "minute": 33}
